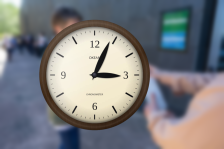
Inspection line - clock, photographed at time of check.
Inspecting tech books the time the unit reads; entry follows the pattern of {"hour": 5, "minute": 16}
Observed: {"hour": 3, "minute": 4}
